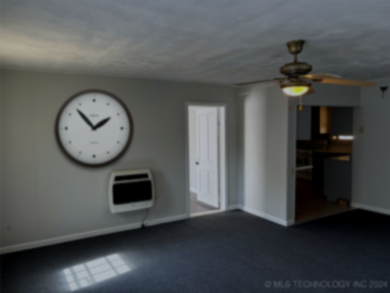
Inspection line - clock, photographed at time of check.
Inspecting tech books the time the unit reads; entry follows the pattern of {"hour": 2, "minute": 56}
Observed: {"hour": 1, "minute": 53}
